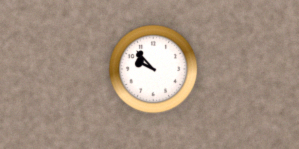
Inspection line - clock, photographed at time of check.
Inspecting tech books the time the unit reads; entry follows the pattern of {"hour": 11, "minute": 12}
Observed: {"hour": 9, "minute": 53}
